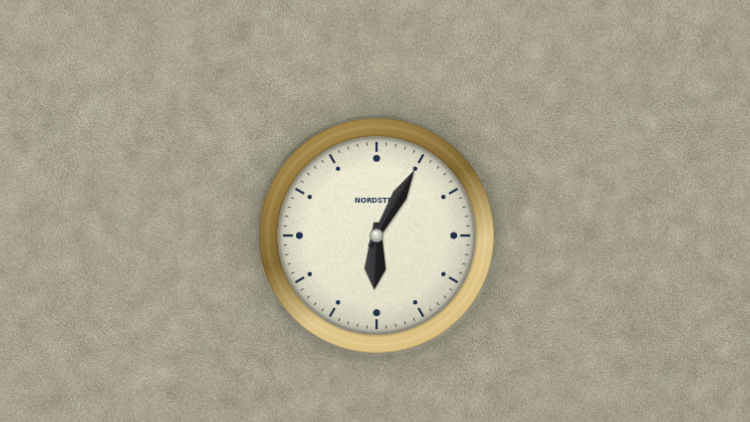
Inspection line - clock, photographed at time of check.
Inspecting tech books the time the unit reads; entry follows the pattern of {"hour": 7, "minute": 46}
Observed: {"hour": 6, "minute": 5}
